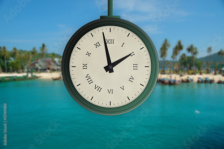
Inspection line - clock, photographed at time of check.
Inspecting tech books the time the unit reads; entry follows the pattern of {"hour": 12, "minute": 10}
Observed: {"hour": 1, "minute": 58}
